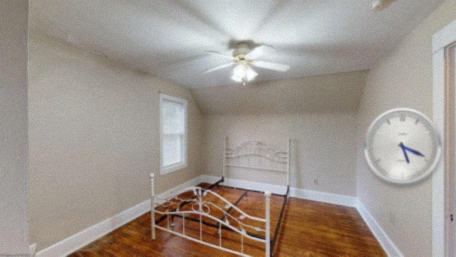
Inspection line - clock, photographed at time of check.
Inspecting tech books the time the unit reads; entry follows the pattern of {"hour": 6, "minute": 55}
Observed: {"hour": 5, "minute": 19}
